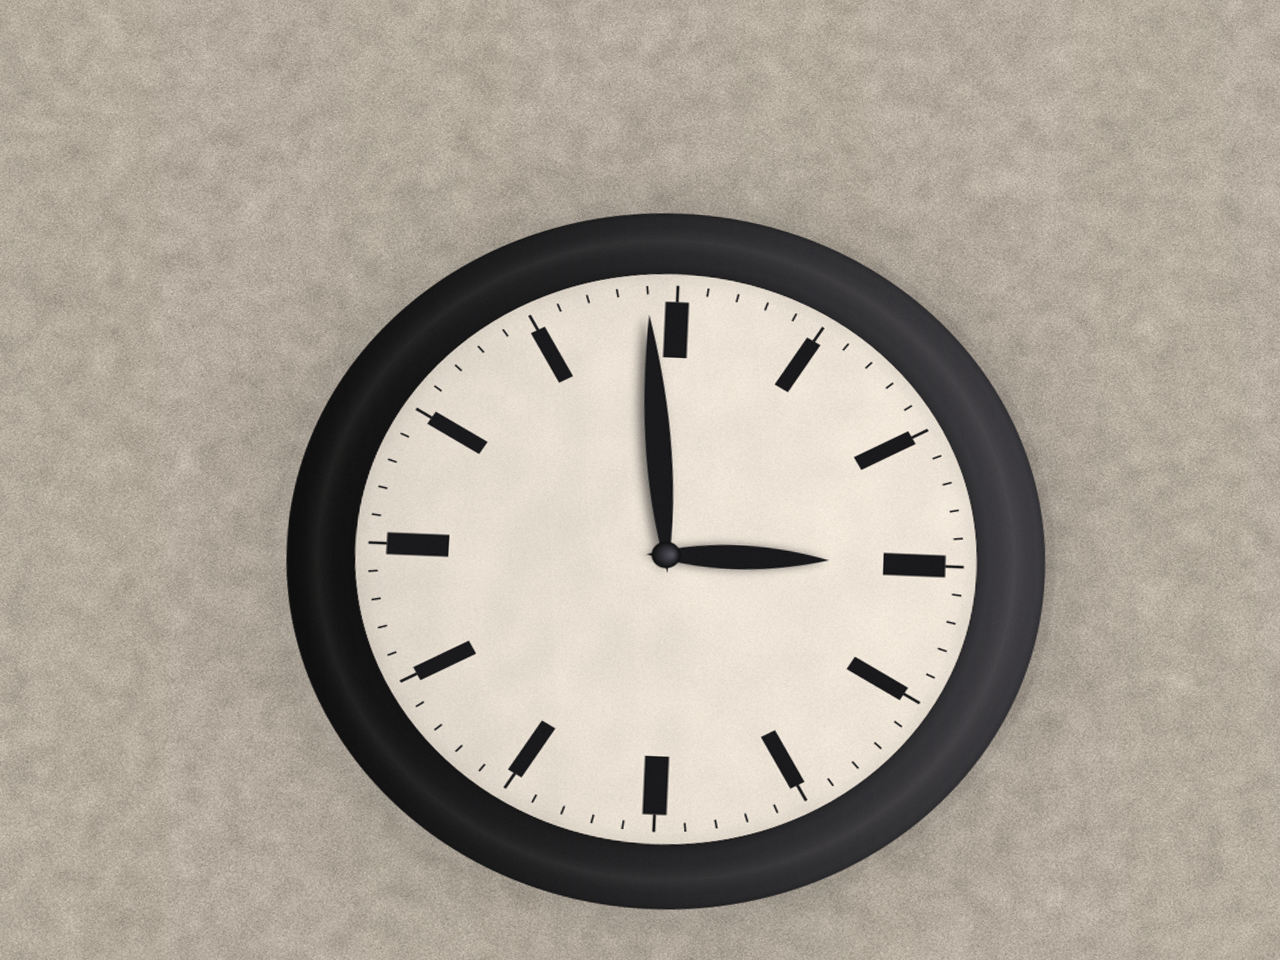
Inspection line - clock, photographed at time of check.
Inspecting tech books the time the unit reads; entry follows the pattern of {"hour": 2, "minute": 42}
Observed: {"hour": 2, "minute": 59}
